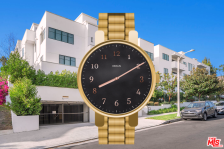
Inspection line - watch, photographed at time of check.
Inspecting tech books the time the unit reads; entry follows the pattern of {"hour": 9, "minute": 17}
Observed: {"hour": 8, "minute": 10}
